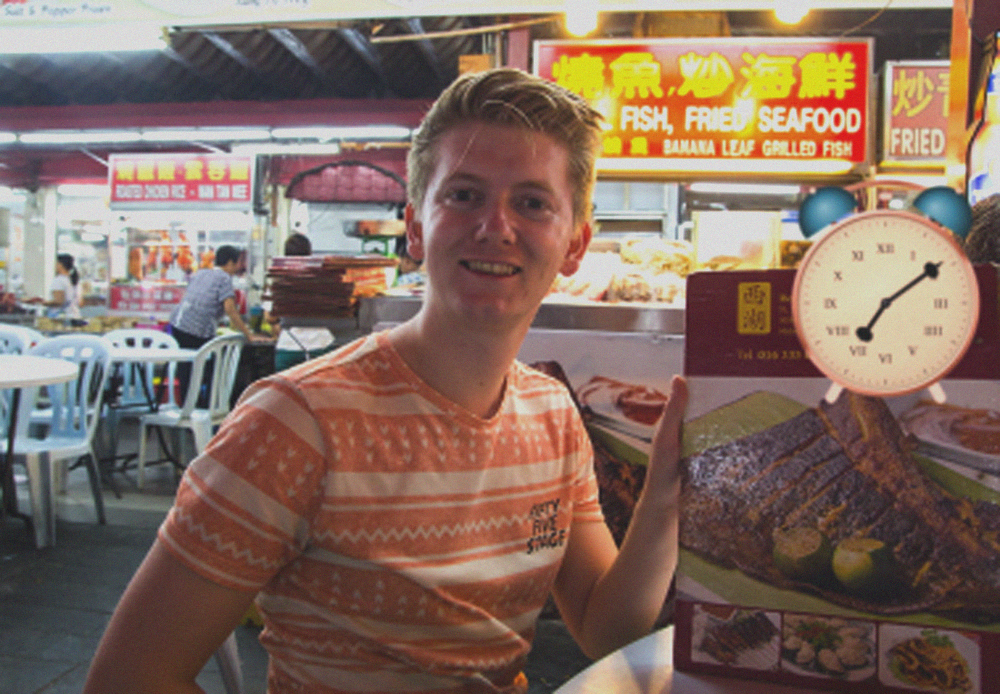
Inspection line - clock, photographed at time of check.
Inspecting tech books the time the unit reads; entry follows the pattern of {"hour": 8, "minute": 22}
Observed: {"hour": 7, "minute": 9}
